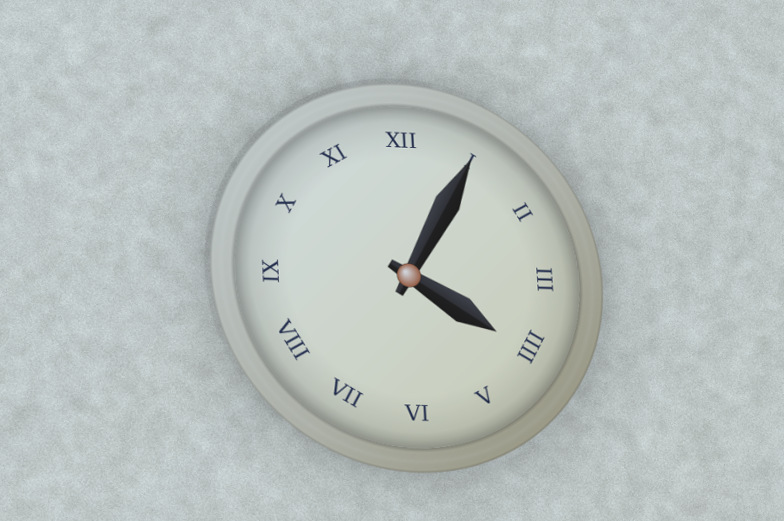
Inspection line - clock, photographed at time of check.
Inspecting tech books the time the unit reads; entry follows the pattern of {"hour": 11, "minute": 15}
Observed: {"hour": 4, "minute": 5}
